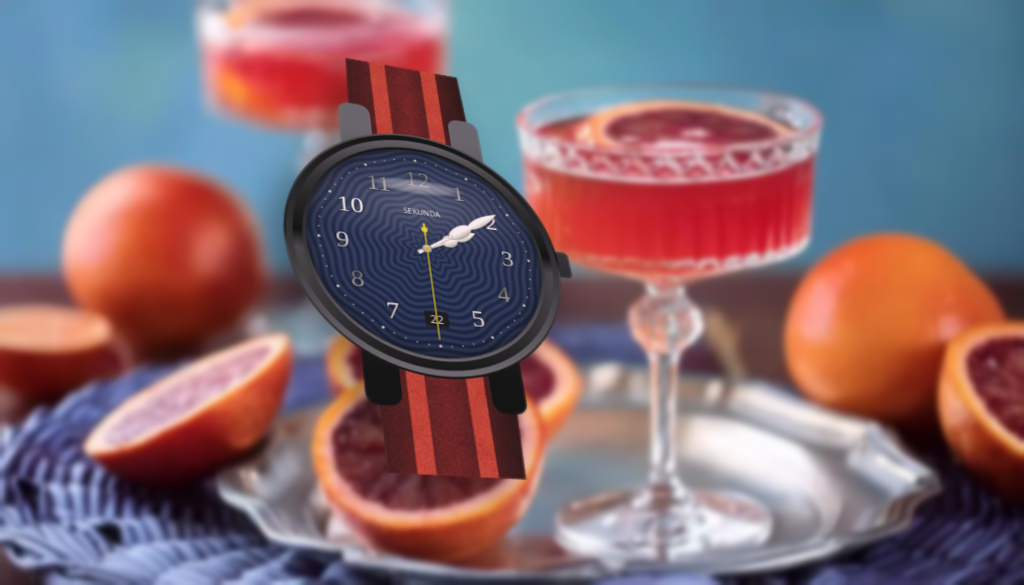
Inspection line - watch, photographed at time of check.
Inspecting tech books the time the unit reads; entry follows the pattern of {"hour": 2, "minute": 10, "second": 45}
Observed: {"hour": 2, "minute": 9, "second": 30}
